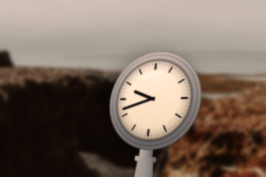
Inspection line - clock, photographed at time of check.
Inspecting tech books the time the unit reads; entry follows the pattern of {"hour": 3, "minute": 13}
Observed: {"hour": 9, "minute": 42}
